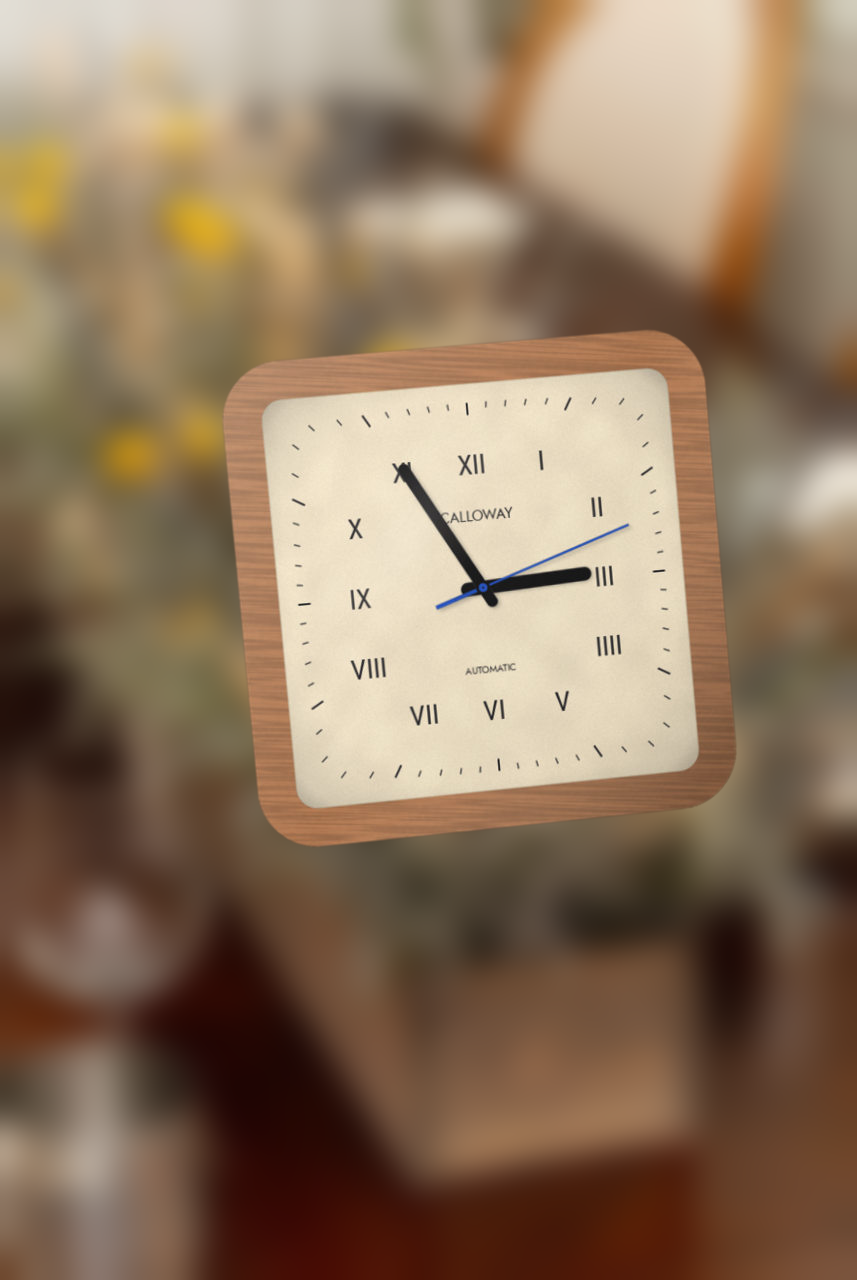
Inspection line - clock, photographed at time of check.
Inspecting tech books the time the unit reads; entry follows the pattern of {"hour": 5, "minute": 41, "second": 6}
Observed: {"hour": 2, "minute": 55, "second": 12}
